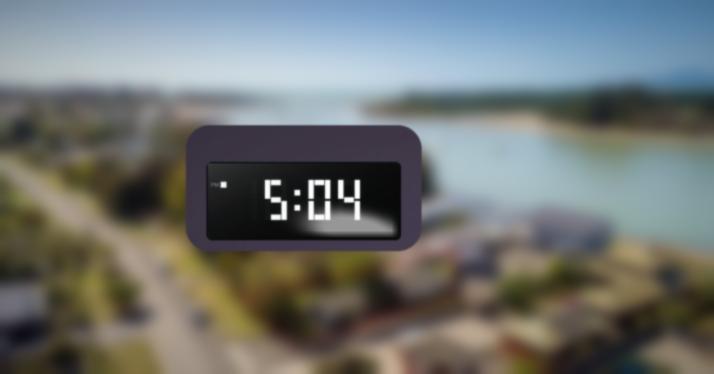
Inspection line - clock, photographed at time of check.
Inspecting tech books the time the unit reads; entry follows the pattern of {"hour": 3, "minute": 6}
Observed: {"hour": 5, "minute": 4}
